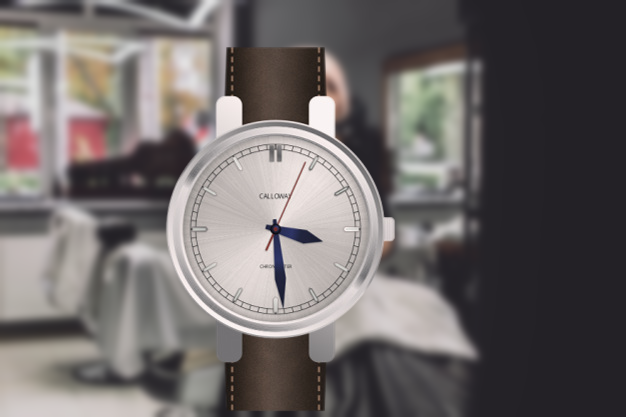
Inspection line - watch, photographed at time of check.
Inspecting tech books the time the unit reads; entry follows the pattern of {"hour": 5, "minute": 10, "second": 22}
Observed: {"hour": 3, "minute": 29, "second": 4}
